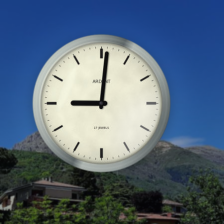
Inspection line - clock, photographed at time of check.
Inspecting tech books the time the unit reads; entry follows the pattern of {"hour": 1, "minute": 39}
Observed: {"hour": 9, "minute": 1}
